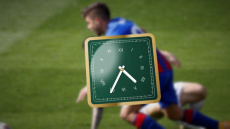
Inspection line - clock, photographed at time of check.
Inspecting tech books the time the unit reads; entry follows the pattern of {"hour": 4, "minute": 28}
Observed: {"hour": 4, "minute": 35}
